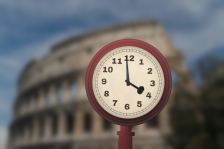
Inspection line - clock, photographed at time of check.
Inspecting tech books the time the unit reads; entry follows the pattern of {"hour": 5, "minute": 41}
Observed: {"hour": 3, "minute": 59}
